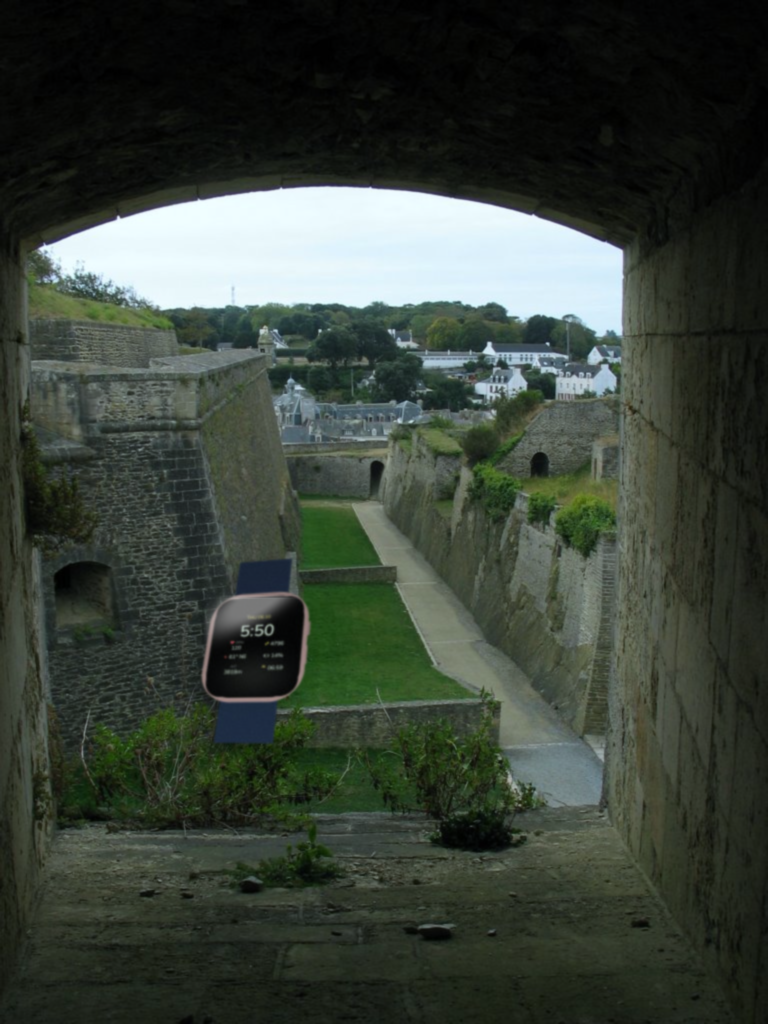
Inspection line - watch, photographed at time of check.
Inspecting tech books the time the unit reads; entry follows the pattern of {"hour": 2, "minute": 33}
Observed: {"hour": 5, "minute": 50}
